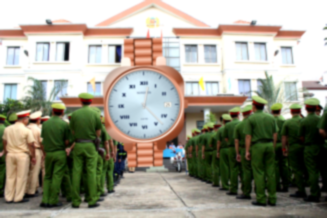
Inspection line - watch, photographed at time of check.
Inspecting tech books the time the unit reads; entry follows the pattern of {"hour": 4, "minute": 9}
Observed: {"hour": 12, "minute": 23}
